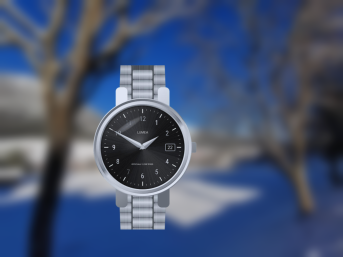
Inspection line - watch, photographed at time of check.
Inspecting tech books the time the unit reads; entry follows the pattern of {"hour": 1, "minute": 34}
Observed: {"hour": 1, "minute": 50}
